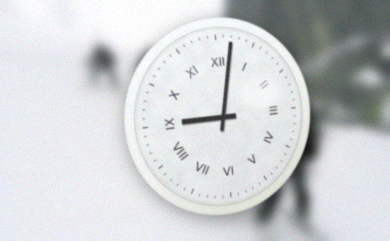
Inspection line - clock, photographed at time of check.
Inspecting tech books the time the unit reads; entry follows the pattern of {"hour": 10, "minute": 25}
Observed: {"hour": 9, "minute": 2}
